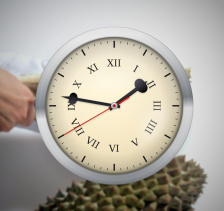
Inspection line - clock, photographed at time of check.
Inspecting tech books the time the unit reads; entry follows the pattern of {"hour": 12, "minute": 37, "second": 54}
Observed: {"hour": 1, "minute": 46, "second": 40}
